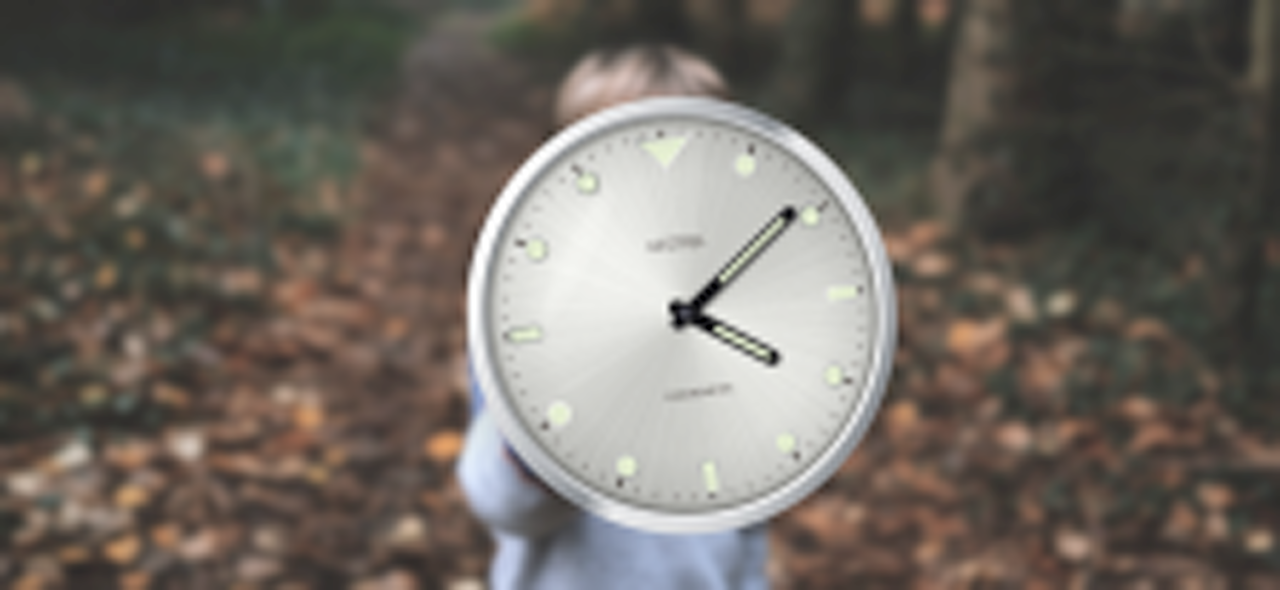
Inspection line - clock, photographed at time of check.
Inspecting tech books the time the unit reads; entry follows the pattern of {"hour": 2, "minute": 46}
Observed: {"hour": 4, "minute": 9}
